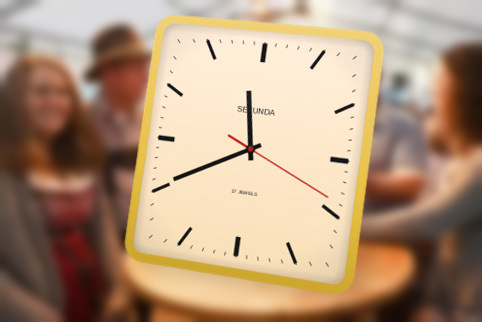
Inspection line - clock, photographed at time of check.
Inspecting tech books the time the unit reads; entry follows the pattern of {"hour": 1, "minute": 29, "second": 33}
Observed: {"hour": 11, "minute": 40, "second": 19}
